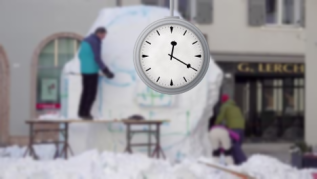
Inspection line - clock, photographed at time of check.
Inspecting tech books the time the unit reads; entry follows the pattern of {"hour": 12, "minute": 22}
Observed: {"hour": 12, "minute": 20}
